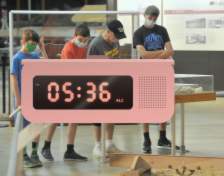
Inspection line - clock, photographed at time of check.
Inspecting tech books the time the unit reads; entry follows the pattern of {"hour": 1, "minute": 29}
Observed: {"hour": 5, "minute": 36}
